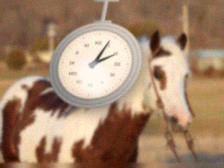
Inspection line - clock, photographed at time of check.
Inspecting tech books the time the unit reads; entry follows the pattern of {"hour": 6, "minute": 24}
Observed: {"hour": 2, "minute": 4}
